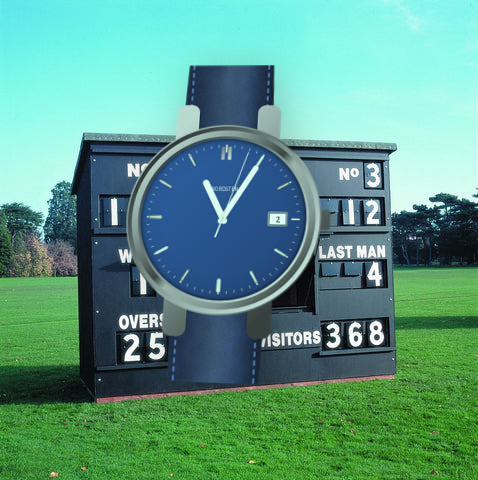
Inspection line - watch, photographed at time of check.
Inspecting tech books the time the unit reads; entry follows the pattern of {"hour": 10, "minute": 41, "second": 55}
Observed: {"hour": 11, "minute": 5, "second": 3}
